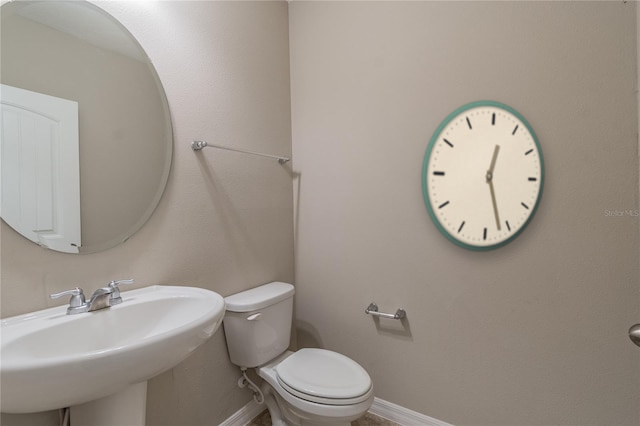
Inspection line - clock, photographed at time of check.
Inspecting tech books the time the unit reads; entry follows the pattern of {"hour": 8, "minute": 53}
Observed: {"hour": 12, "minute": 27}
